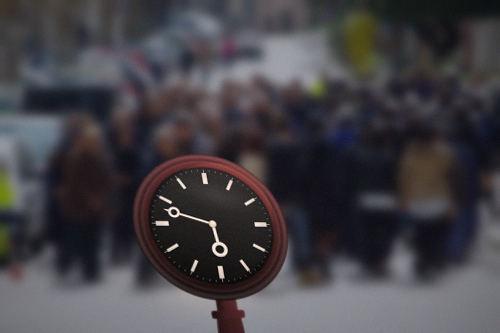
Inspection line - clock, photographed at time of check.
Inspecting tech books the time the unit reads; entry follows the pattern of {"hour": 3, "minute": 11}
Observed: {"hour": 5, "minute": 48}
